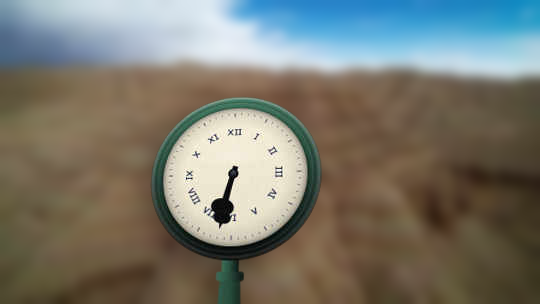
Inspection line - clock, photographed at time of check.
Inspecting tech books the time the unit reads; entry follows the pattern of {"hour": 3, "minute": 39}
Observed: {"hour": 6, "minute": 32}
